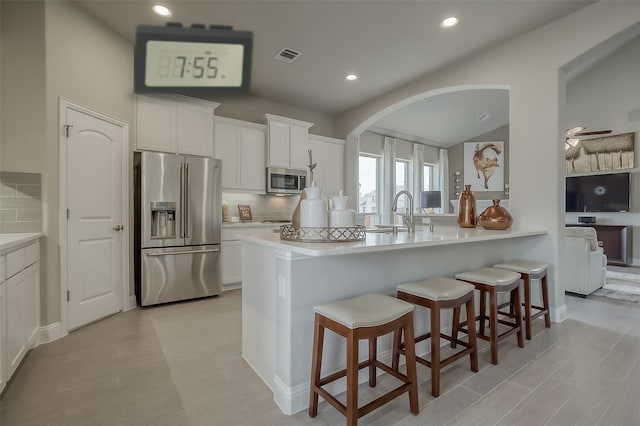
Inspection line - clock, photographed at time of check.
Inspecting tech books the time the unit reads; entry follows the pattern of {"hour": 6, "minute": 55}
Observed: {"hour": 7, "minute": 55}
